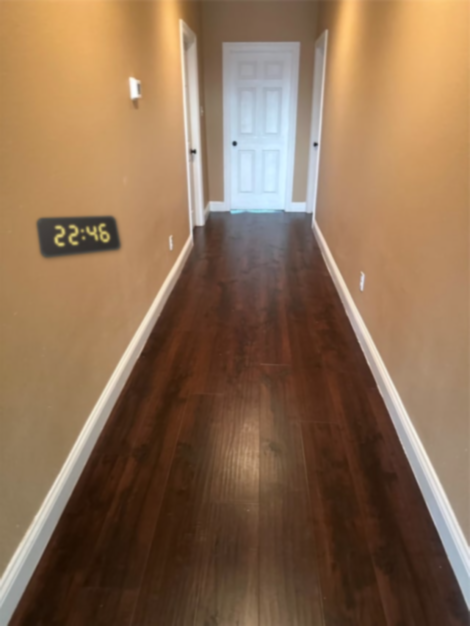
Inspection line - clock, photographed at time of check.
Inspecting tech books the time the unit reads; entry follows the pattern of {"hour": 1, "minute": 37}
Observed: {"hour": 22, "minute": 46}
